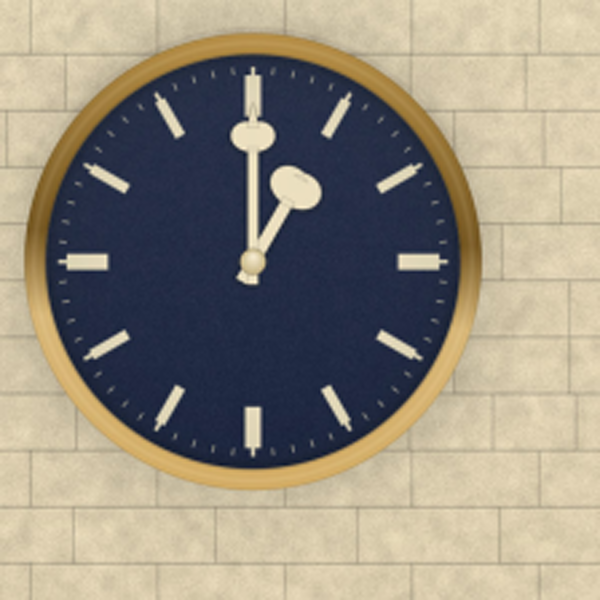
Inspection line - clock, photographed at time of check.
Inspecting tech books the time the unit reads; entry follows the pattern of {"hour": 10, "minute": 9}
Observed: {"hour": 1, "minute": 0}
